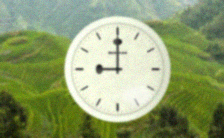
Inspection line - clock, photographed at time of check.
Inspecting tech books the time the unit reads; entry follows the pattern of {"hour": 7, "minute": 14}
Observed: {"hour": 9, "minute": 0}
